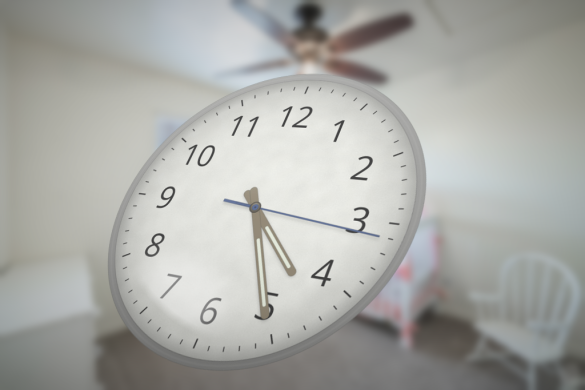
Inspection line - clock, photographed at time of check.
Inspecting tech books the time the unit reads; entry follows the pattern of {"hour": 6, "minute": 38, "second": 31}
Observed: {"hour": 4, "minute": 25, "second": 16}
